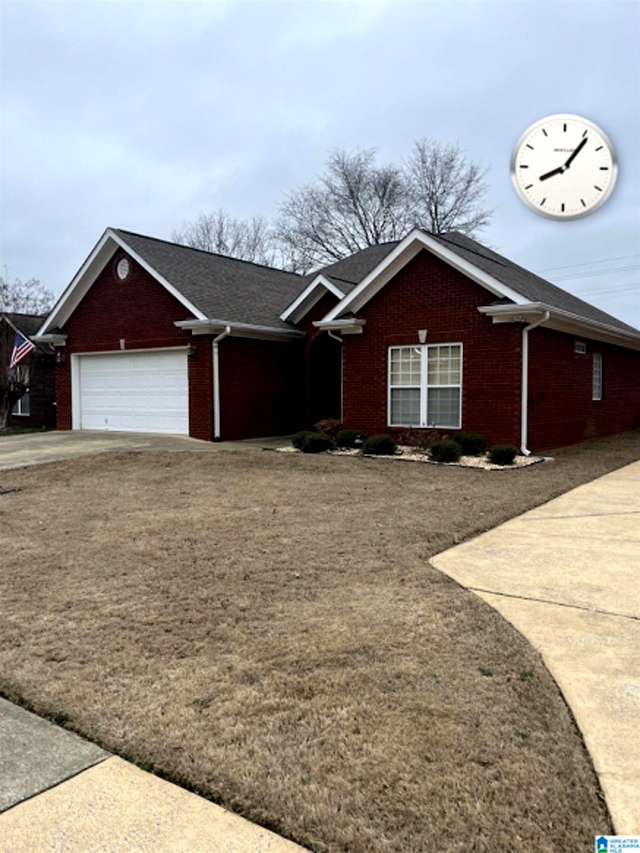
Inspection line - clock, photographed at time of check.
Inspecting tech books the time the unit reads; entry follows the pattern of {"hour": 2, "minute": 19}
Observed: {"hour": 8, "minute": 6}
